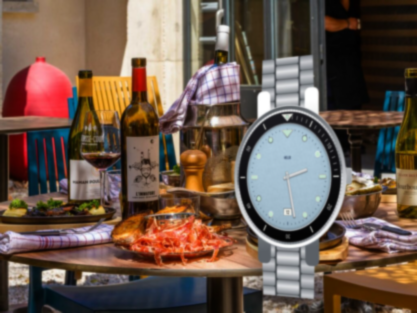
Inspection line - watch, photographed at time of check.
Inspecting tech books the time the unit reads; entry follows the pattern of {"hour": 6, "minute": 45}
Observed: {"hour": 2, "minute": 28}
